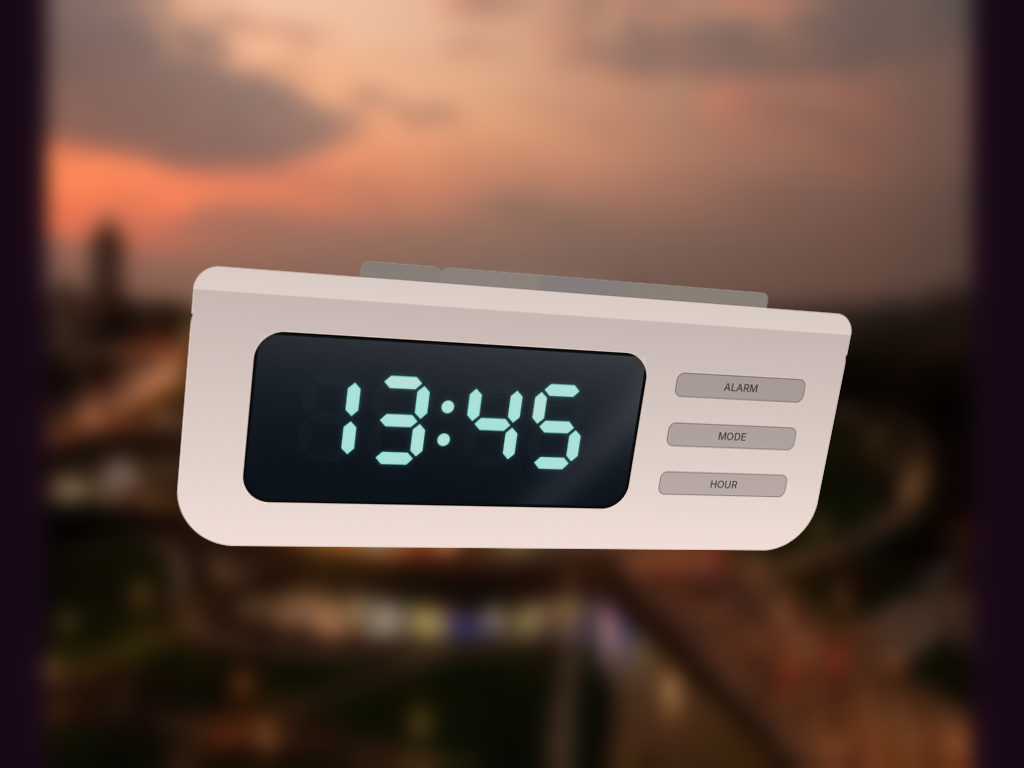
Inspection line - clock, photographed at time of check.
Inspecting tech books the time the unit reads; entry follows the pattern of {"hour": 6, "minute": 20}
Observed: {"hour": 13, "minute": 45}
